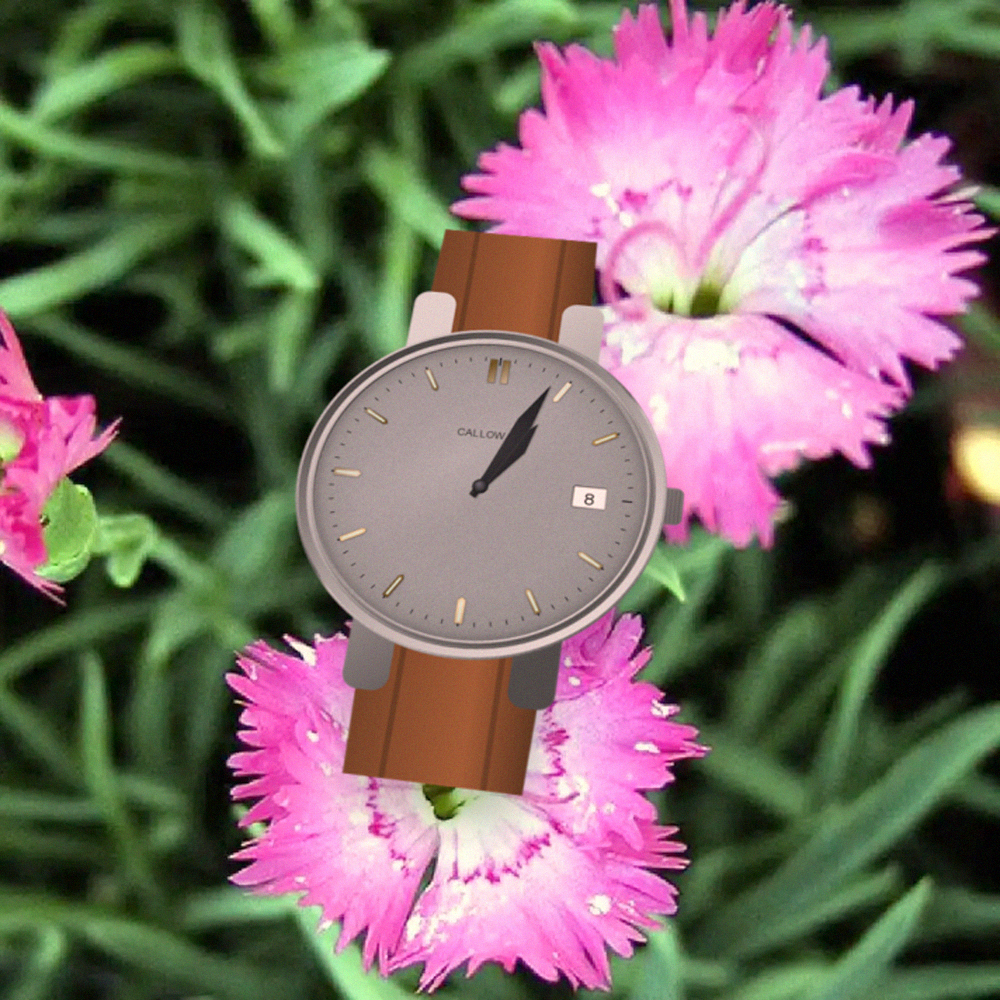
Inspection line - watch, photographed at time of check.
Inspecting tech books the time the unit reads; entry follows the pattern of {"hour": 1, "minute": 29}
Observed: {"hour": 1, "minute": 4}
